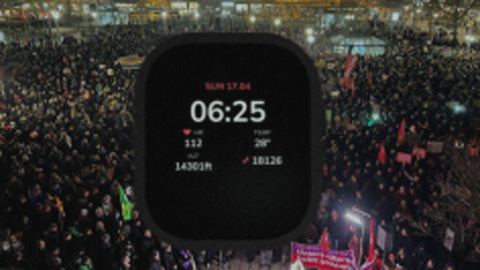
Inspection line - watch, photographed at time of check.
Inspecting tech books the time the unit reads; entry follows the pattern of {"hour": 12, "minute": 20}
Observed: {"hour": 6, "minute": 25}
